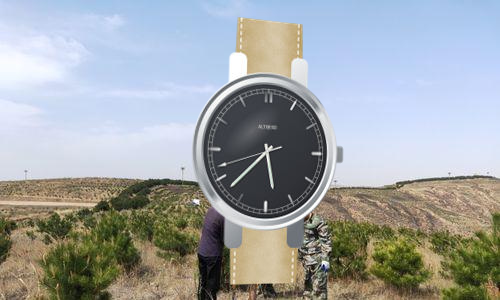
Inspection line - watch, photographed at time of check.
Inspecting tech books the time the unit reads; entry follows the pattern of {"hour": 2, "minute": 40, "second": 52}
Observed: {"hour": 5, "minute": 37, "second": 42}
